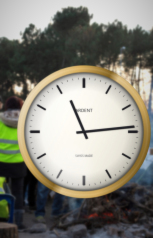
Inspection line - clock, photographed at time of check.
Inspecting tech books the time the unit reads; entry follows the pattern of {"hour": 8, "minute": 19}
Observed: {"hour": 11, "minute": 14}
